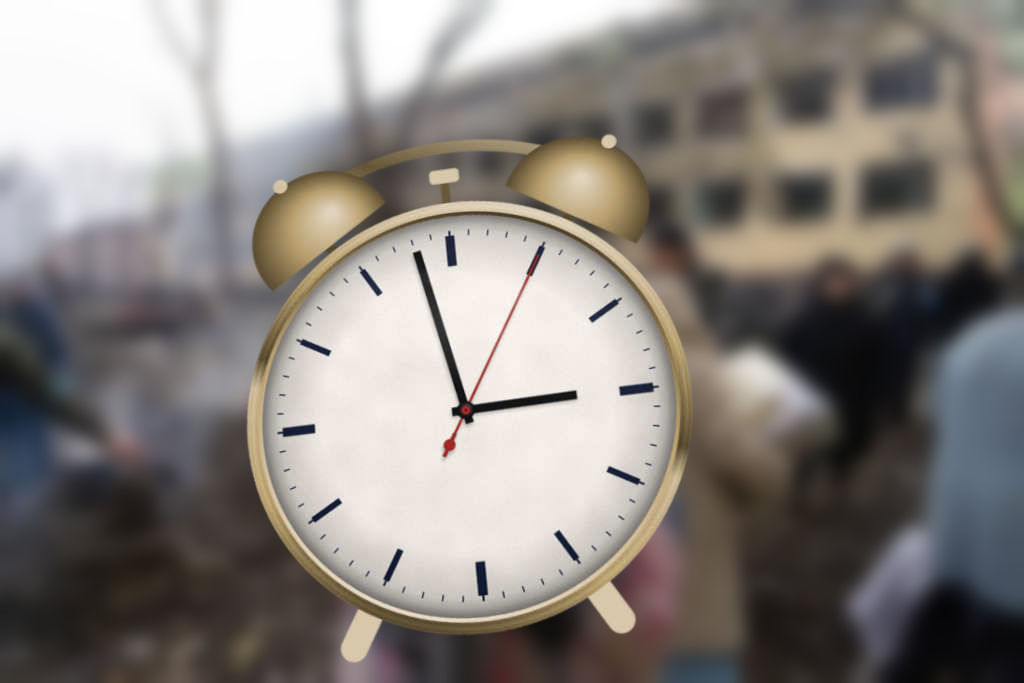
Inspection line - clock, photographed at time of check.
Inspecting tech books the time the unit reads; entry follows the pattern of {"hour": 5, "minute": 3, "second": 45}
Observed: {"hour": 2, "minute": 58, "second": 5}
